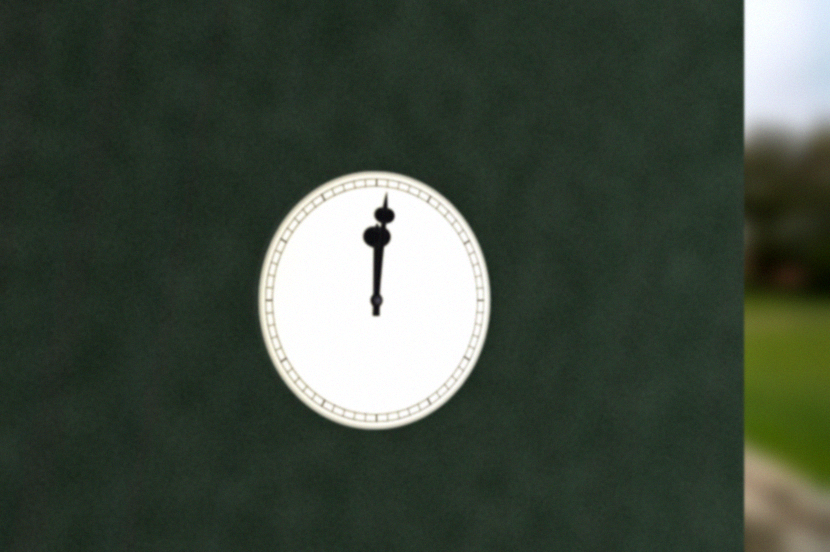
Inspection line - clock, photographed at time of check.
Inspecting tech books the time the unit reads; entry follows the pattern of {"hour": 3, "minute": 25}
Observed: {"hour": 12, "minute": 1}
